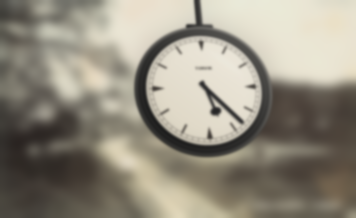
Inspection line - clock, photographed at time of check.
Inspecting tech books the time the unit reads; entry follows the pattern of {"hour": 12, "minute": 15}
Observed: {"hour": 5, "minute": 23}
